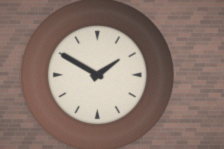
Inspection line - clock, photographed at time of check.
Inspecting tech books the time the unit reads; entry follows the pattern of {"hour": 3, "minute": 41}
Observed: {"hour": 1, "minute": 50}
